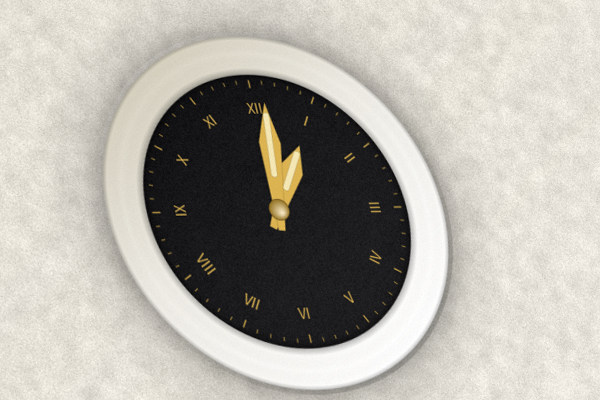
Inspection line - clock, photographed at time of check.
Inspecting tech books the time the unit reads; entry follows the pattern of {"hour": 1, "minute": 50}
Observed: {"hour": 1, "minute": 1}
